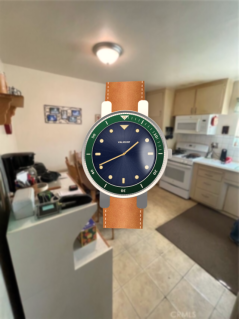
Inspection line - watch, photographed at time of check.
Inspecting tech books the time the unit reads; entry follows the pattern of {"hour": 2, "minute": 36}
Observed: {"hour": 1, "minute": 41}
